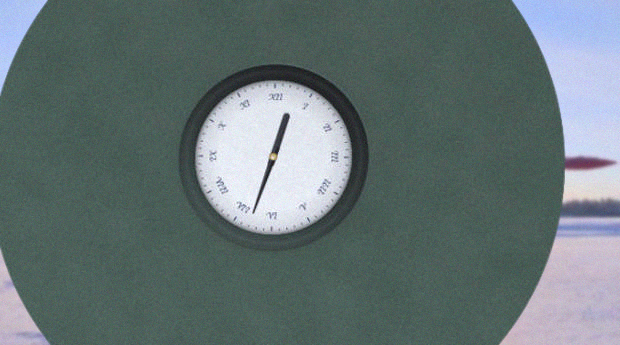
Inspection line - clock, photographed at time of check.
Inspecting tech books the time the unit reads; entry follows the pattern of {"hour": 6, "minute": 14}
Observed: {"hour": 12, "minute": 33}
